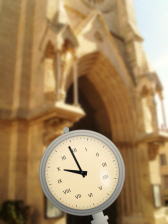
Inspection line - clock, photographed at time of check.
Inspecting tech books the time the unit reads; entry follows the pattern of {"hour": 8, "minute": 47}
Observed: {"hour": 9, "minute": 59}
